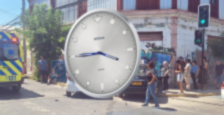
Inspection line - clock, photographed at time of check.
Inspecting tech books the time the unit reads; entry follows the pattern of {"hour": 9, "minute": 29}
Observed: {"hour": 3, "minute": 45}
